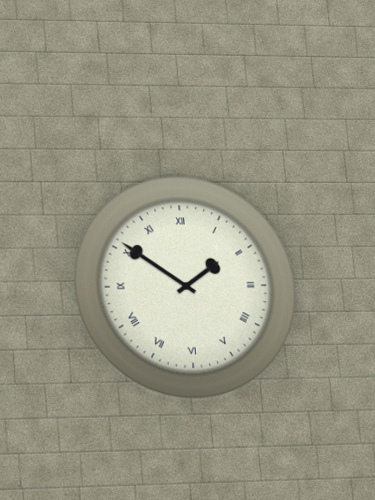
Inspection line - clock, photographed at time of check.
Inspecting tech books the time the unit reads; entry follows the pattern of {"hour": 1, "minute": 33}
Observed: {"hour": 1, "minute": 51}
